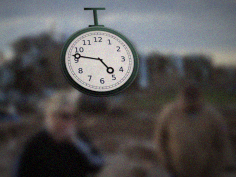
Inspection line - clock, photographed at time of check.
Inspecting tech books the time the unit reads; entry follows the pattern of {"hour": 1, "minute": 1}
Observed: {"hour": 4, "minute": 47}
